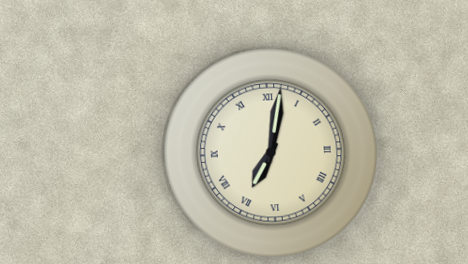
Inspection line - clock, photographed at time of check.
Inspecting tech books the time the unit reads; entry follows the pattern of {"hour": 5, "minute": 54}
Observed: {"hour": 7, "minute": 2}
